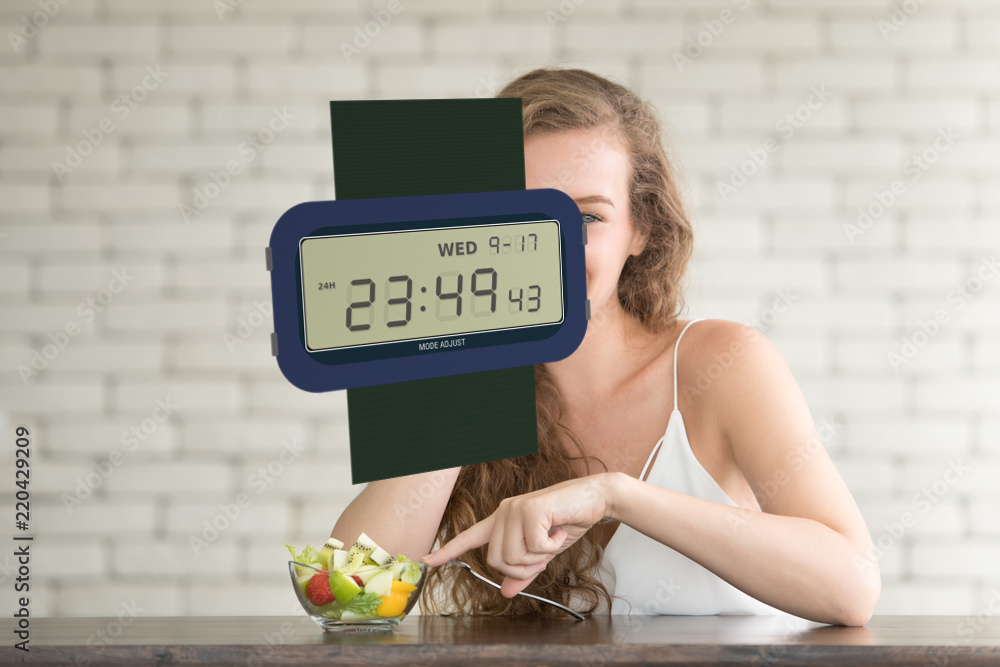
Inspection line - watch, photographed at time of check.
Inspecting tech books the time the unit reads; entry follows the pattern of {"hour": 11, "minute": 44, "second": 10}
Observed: {"hour": 23, "minute": 49, "second": 43}
